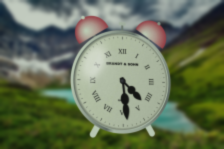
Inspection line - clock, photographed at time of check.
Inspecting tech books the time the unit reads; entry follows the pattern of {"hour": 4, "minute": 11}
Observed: {"hour": 4, "minute": 29}
